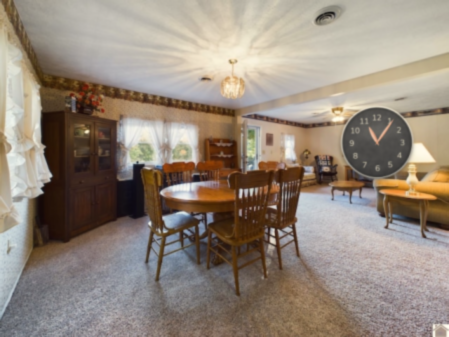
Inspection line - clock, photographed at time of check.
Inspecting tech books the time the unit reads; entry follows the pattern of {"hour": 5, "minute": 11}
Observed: {"hour": 11, "minute": 6}
